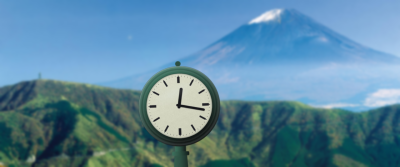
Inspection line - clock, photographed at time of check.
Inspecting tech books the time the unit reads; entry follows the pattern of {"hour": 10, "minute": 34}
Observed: {"hour": 12, "minute": 17}
